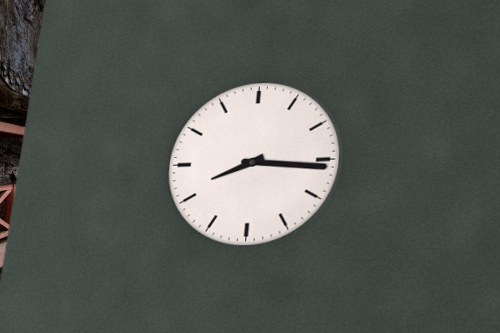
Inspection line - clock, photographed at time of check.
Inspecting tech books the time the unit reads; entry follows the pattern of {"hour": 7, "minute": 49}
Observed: {"hour": 8, "minute": 16}
